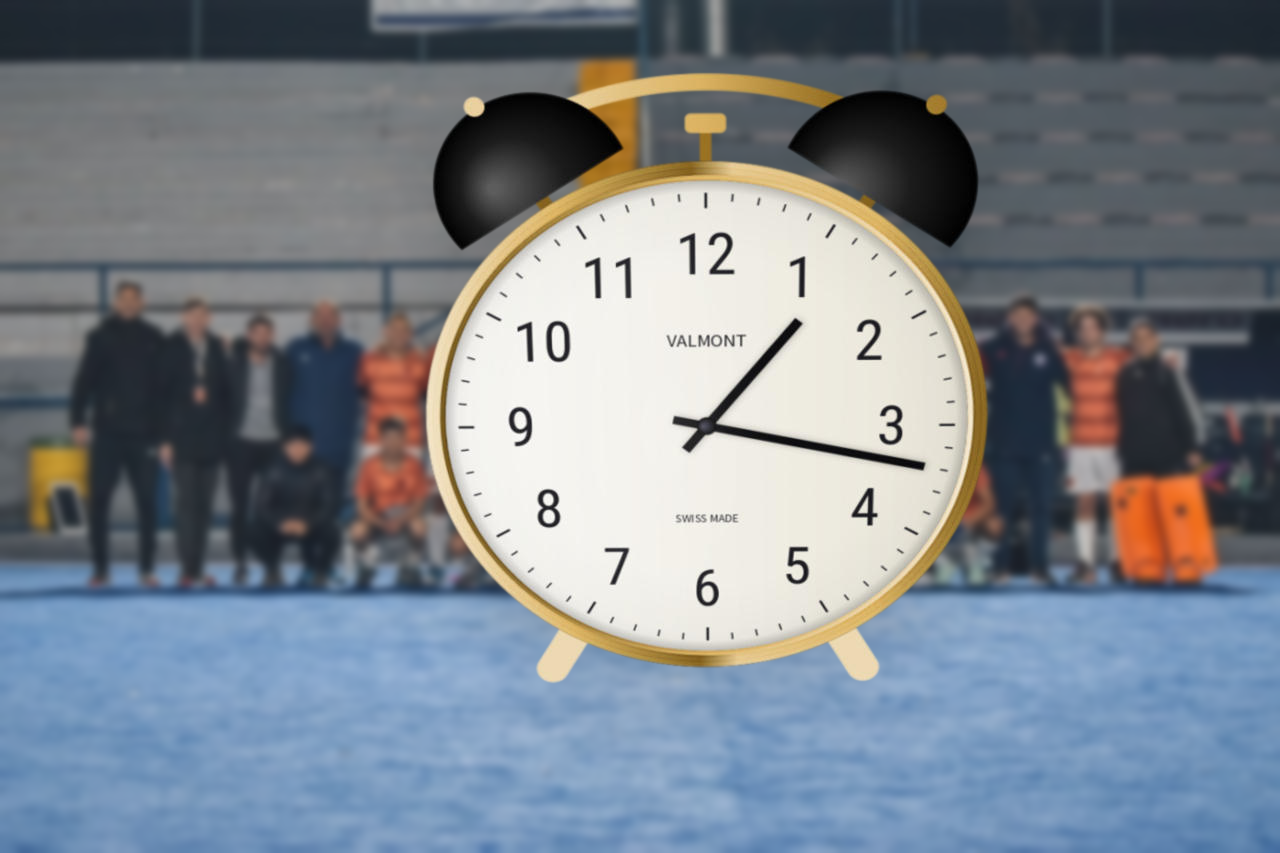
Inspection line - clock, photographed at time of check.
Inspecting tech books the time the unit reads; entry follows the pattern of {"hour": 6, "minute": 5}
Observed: {"hour": 1, "minute": 17}
